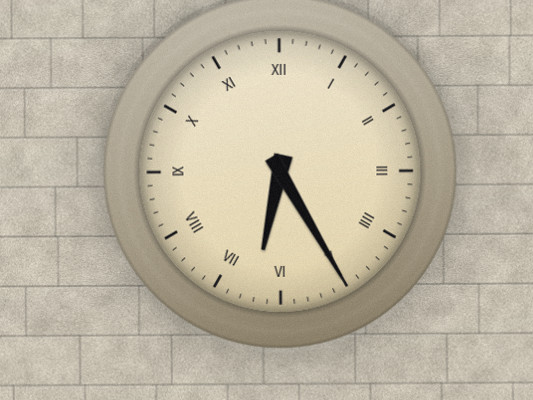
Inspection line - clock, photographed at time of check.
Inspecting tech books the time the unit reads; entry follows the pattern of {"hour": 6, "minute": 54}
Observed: {"hour": 6, "minute": 25}
